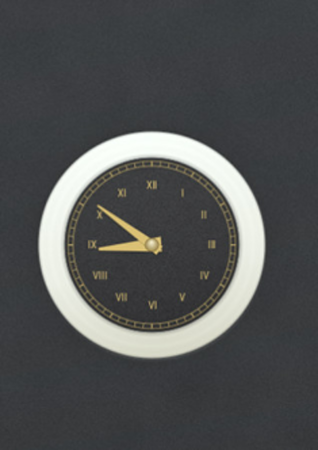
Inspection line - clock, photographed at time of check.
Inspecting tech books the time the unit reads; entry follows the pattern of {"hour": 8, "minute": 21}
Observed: {"hour": 8, "minute": 51}
